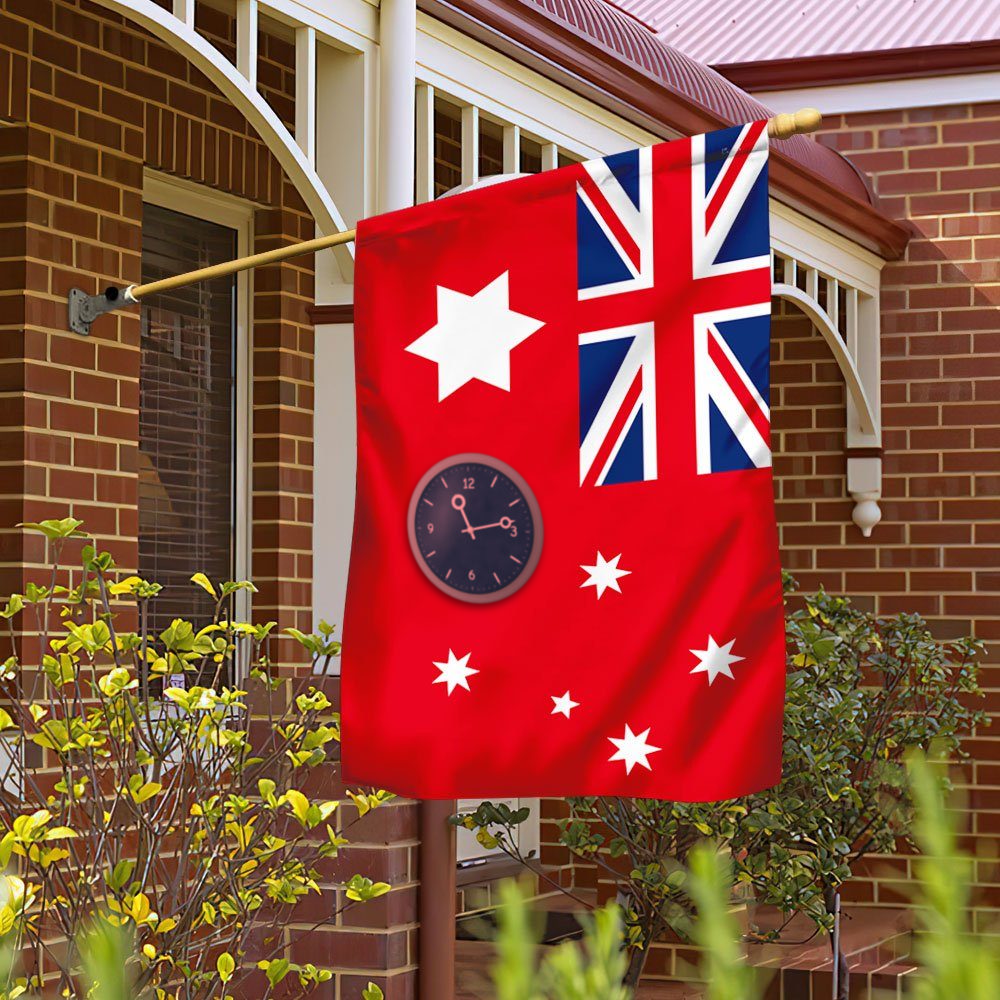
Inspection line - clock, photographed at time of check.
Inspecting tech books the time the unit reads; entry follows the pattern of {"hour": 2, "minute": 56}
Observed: {"hour": 11, "minute": 13}
